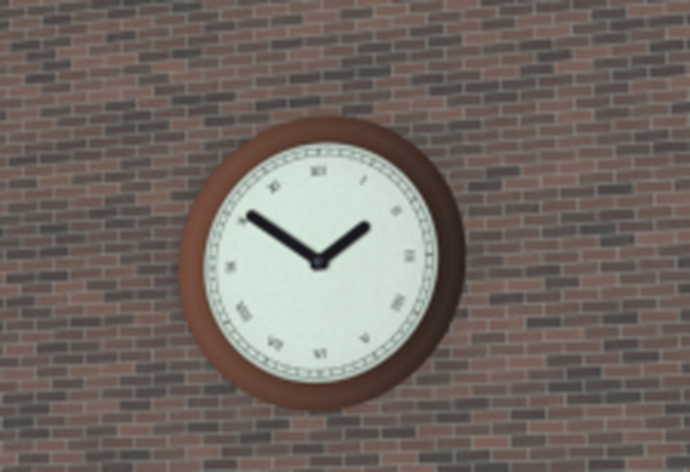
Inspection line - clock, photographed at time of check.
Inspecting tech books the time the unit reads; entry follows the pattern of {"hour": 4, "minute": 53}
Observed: {"hour": 1, "minute": 51}
